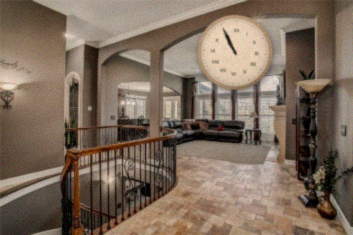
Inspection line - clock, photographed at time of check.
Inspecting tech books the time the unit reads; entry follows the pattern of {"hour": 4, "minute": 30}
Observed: {"hour": 10, "minute": 55}
